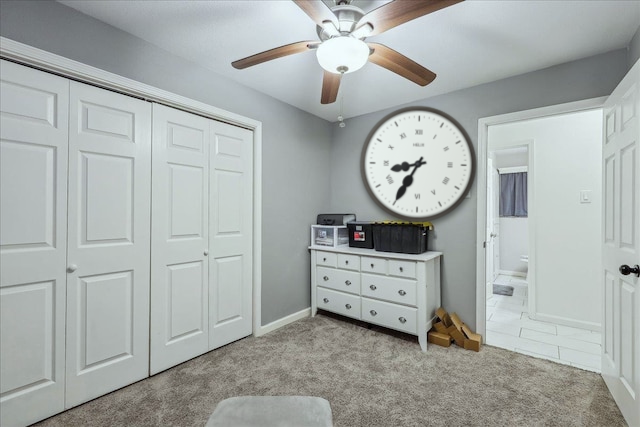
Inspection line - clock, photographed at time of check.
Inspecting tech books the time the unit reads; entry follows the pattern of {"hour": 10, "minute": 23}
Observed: {"hour": 8, "minute": 35}
